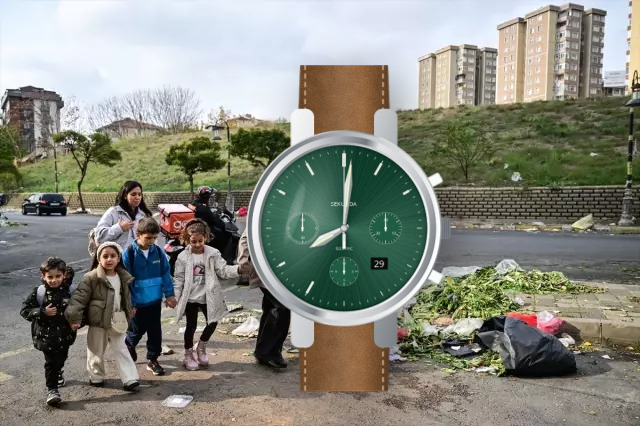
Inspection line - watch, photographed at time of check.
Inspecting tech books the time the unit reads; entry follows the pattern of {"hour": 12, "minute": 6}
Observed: {"hour": 8, "minute": 1}
